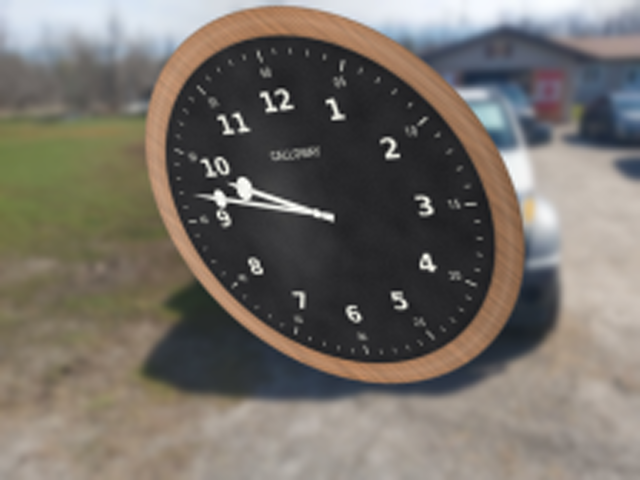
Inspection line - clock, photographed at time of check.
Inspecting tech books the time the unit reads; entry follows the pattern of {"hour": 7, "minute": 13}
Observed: {"hour": 9, "minute": 47}
